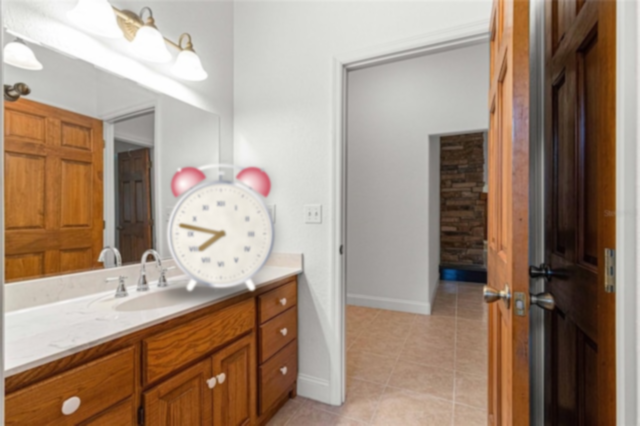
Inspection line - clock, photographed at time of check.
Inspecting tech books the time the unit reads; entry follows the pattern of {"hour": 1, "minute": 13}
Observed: {"hour": 7, "minute": 47}
